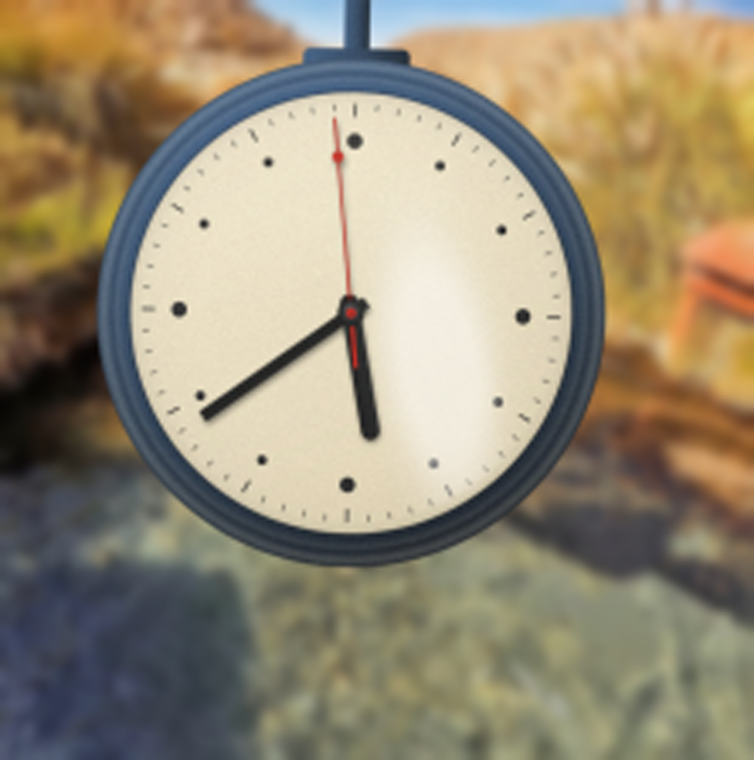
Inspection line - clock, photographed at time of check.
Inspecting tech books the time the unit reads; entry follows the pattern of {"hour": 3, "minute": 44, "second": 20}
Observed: {"hour": 5, "minute": 38, "second": 59}
